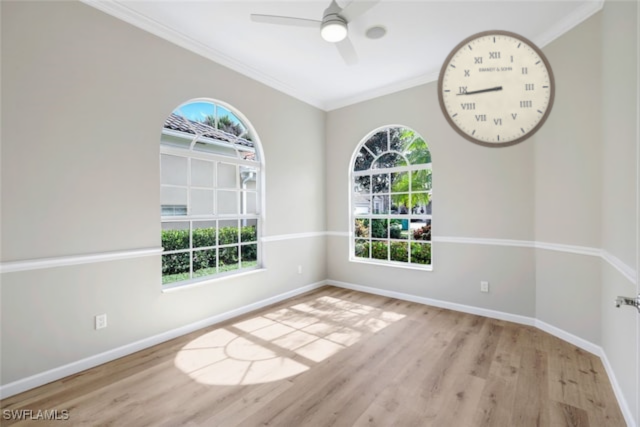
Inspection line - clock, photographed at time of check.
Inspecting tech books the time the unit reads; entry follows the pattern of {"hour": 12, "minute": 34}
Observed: {"hour": 8, "minute": 44}
